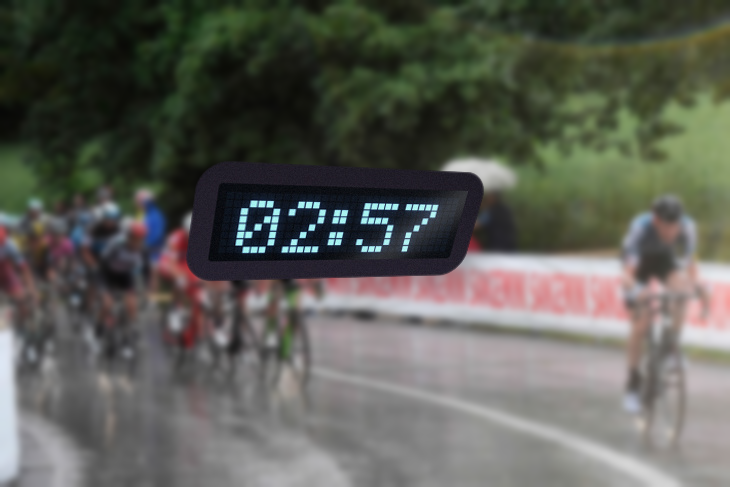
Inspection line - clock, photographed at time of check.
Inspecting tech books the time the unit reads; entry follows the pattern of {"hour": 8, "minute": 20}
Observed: {"hour": 2, "minute": 57}
